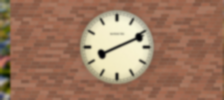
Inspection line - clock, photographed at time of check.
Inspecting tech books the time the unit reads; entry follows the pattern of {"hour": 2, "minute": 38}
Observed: {"hour": 8, "minute": 11}
